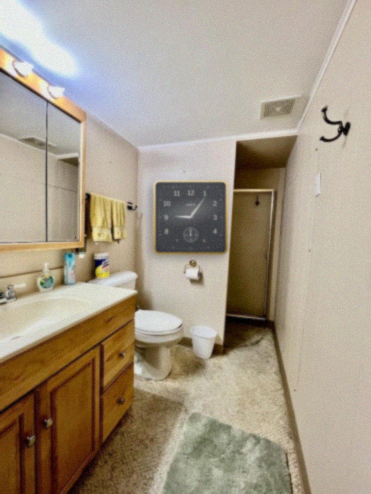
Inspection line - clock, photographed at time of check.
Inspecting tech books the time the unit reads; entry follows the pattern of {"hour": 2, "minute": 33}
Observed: {"hour": 9, "minute": 6}
